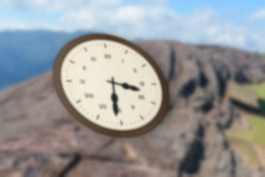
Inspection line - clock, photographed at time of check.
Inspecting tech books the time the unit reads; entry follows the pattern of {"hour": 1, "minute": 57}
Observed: {"hour": 3, "minute": 31}
